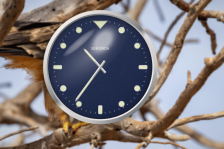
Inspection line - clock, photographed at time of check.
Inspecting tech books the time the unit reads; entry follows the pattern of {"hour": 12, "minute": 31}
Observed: {"hour": 10, "minute": 36}
